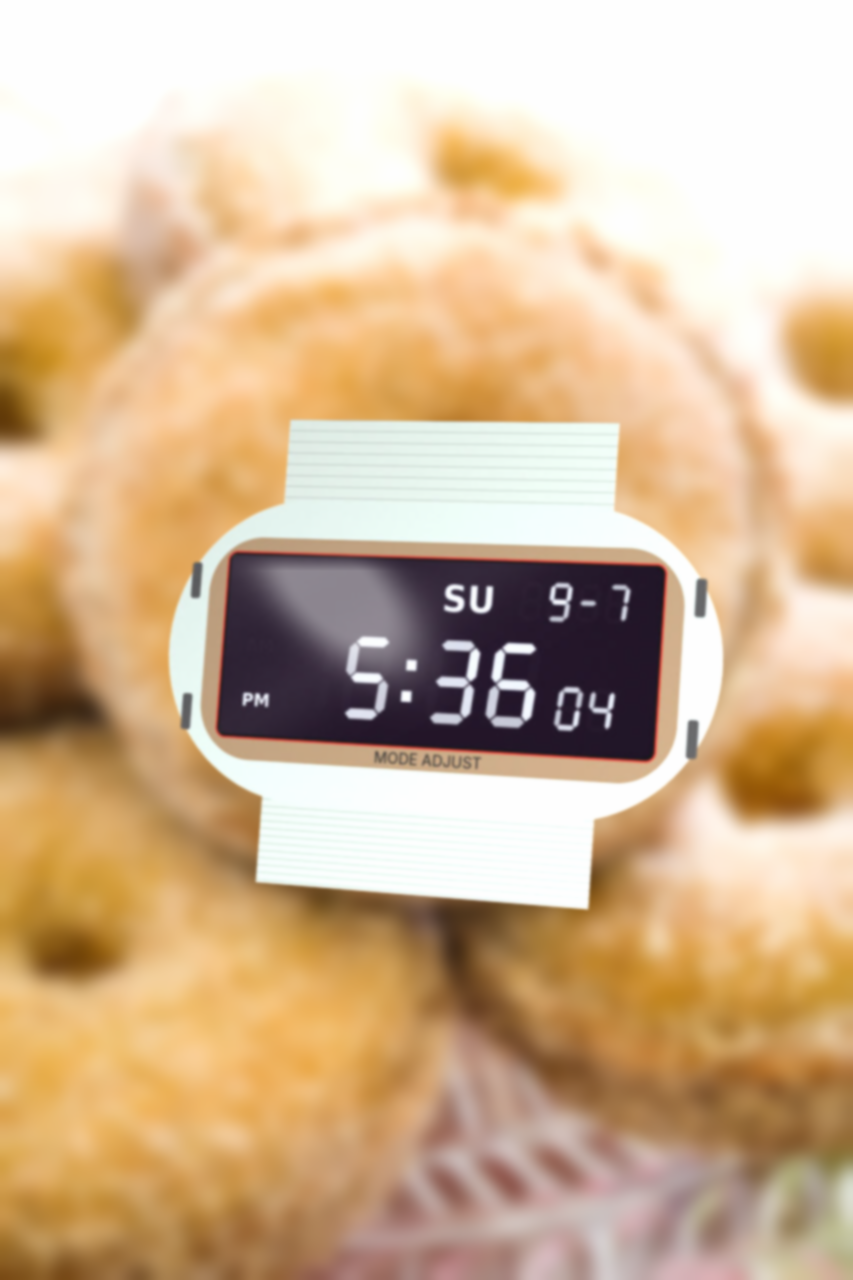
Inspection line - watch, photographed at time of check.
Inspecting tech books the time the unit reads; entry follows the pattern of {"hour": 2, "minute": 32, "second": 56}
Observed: {"hour": 5, "minute": 36, "second": 4}
